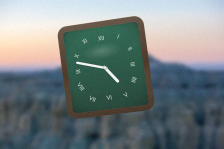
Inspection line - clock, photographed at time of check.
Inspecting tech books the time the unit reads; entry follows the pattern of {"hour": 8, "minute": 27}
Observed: {"hour": 4, "minute": 48}
